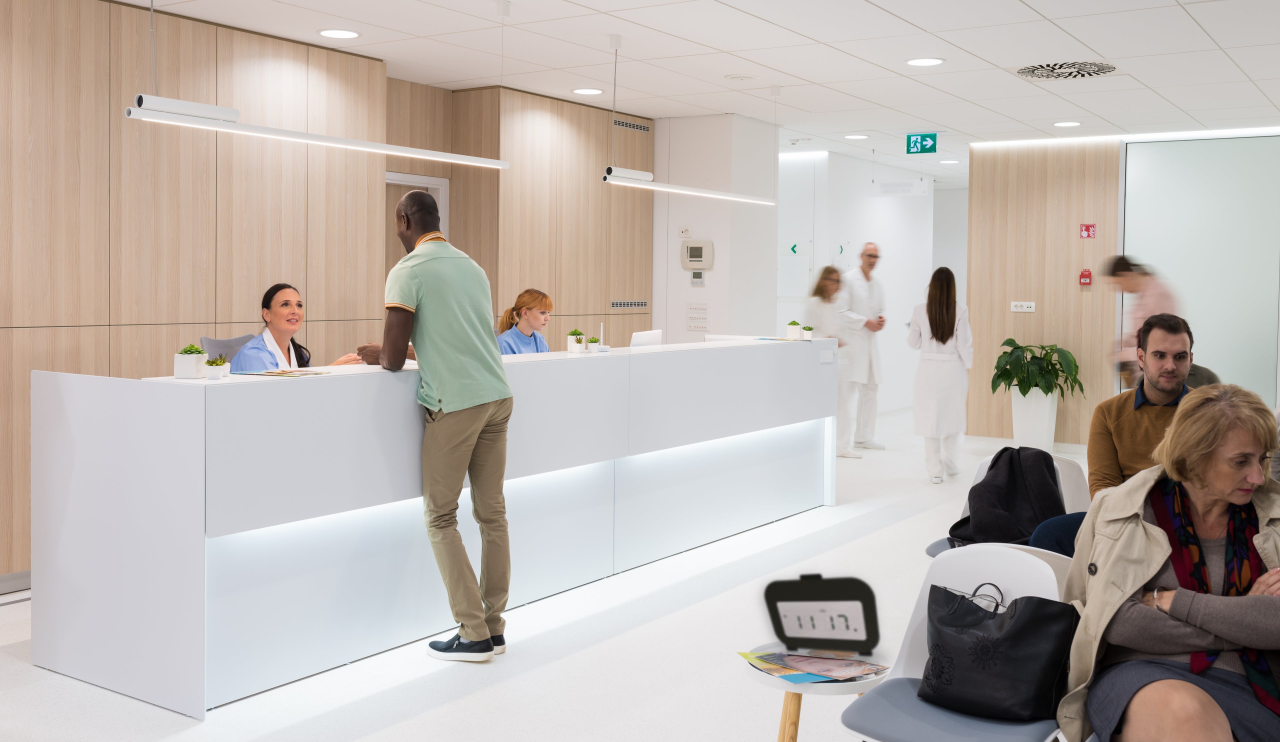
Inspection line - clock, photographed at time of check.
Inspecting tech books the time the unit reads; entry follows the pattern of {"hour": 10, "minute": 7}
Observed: {"hour": 11, "minute": 17}
